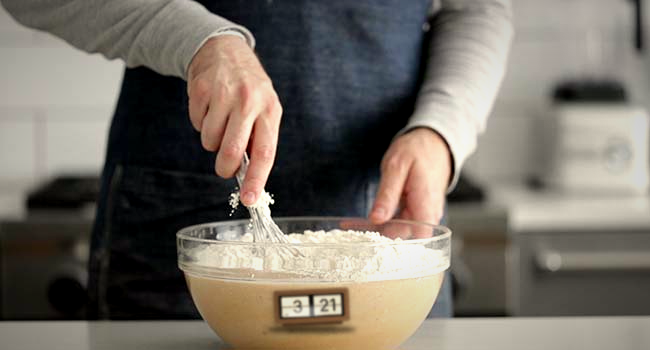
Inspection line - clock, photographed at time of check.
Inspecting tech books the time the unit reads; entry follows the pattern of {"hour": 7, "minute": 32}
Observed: {"hour": 3, "minute": 21}
